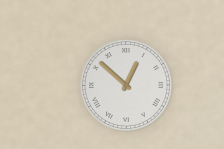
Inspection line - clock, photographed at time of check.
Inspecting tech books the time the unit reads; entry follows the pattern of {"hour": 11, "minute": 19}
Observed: {"hour": 12, "minute": 52}
